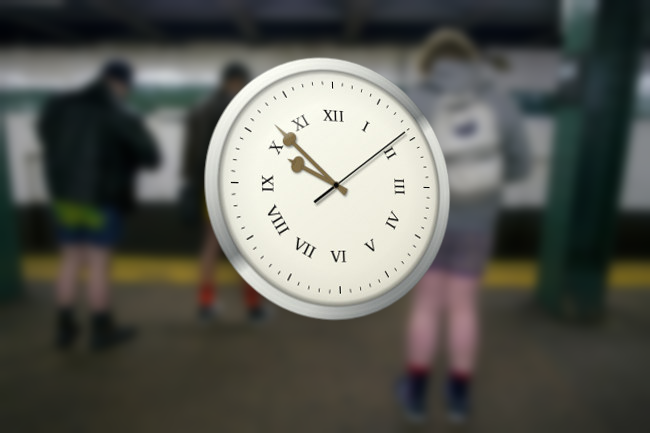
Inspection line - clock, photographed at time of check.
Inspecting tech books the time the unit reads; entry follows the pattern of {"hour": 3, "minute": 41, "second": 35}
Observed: {"hour": 9, "minute": 52, "second": 9}
